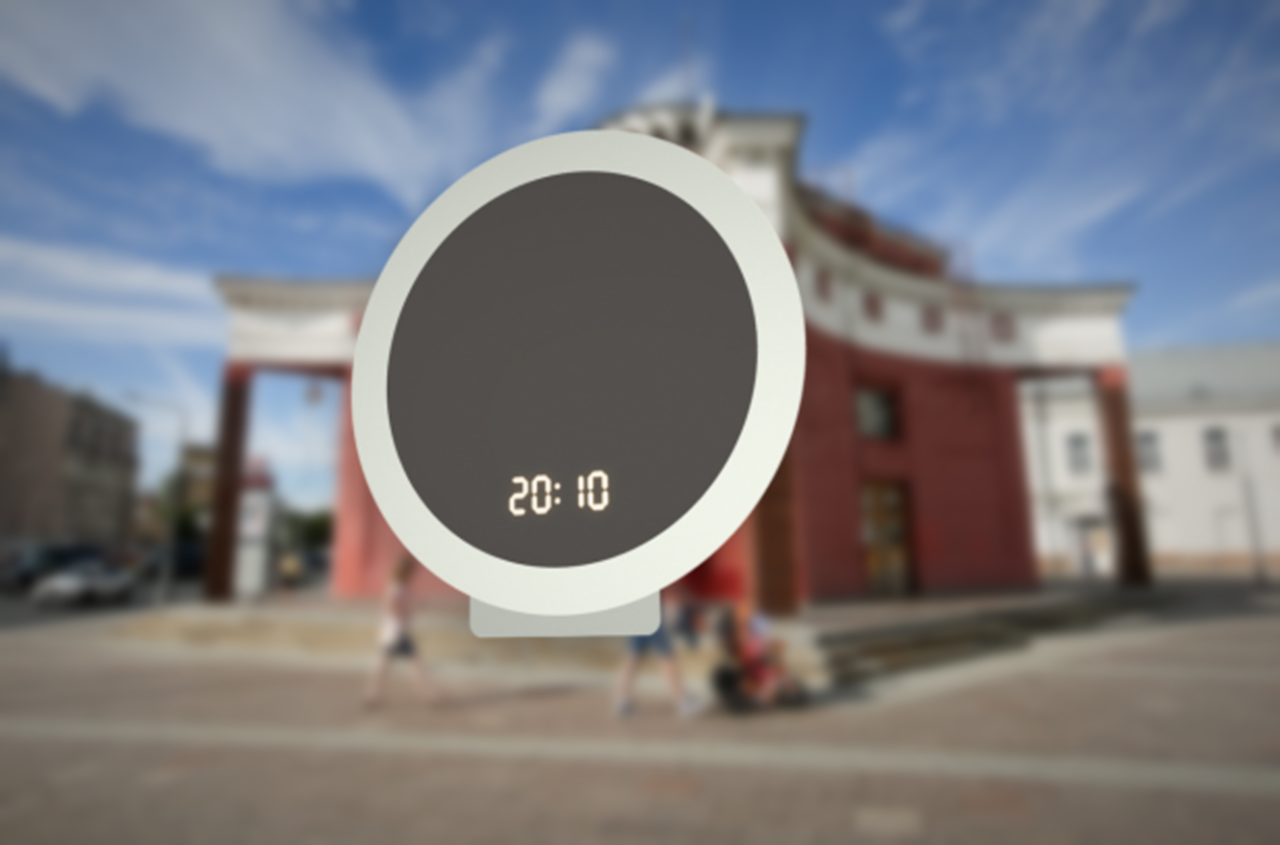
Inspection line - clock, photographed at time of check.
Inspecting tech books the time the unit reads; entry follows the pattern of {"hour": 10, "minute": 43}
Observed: {"hour": 20, "minute": 10}
